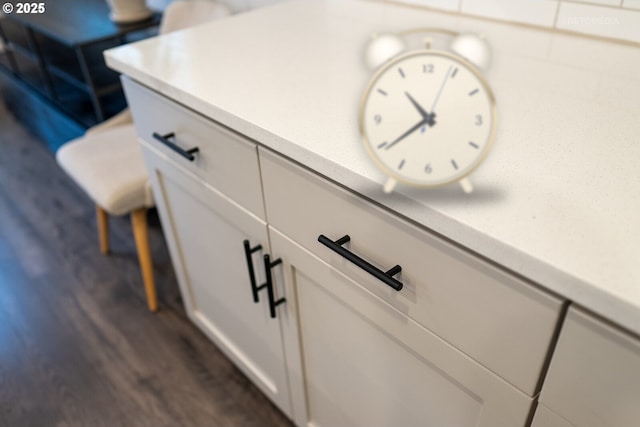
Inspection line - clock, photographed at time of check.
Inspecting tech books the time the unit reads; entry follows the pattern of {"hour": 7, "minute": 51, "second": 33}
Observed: {"hour": 10, "minute": 39, "second": 4}
